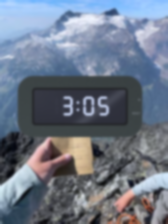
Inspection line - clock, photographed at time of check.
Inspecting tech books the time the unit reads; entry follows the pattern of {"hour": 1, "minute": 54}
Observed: {"hour": 3, "minute": 5}
